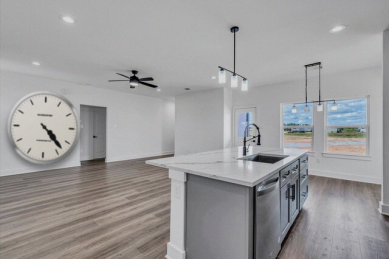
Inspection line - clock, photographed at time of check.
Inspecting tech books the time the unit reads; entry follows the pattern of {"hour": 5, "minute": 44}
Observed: {"hour": 4, "minute": 23}
